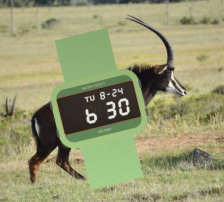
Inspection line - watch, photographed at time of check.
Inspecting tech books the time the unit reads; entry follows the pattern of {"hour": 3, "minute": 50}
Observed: {"hour": 6, "minute": 30}
